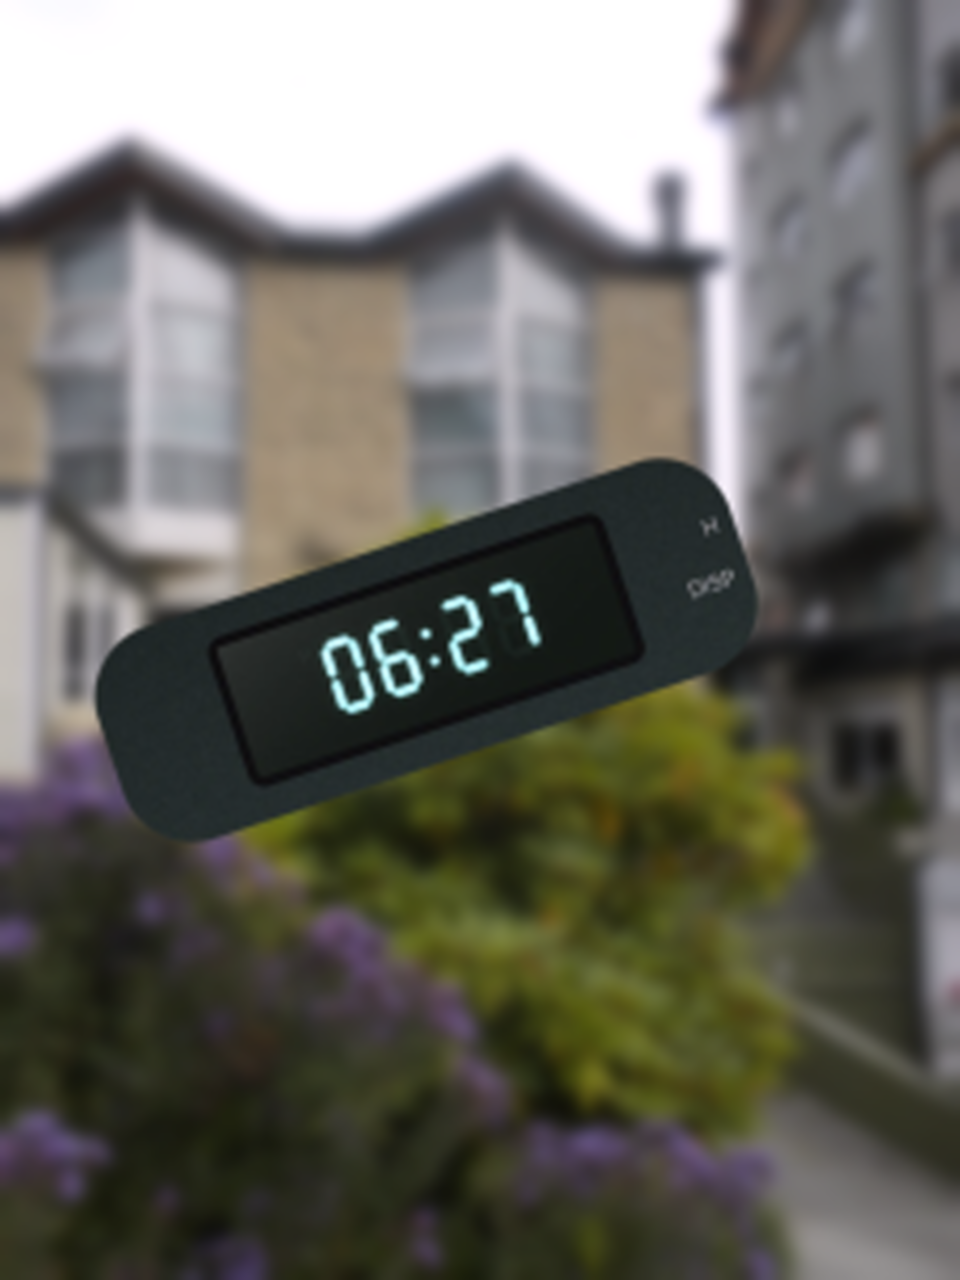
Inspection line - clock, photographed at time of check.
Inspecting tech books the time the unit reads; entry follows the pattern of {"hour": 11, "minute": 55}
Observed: {"hour": 6, "minute": 27}
